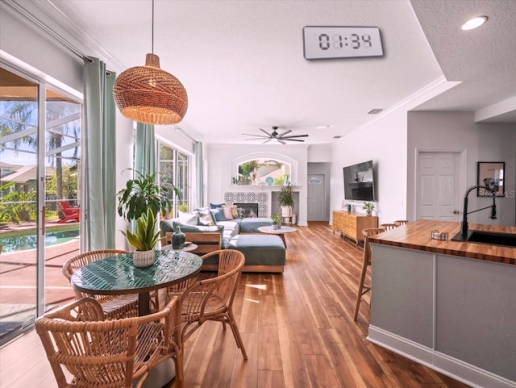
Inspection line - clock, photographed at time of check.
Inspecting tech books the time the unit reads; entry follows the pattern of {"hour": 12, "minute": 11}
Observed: {"hour": 1, "minute": 34}
